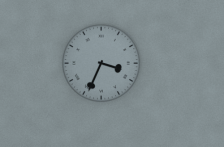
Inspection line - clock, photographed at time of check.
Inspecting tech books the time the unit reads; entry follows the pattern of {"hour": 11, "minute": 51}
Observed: {"hour": 3, "minute": 34}
